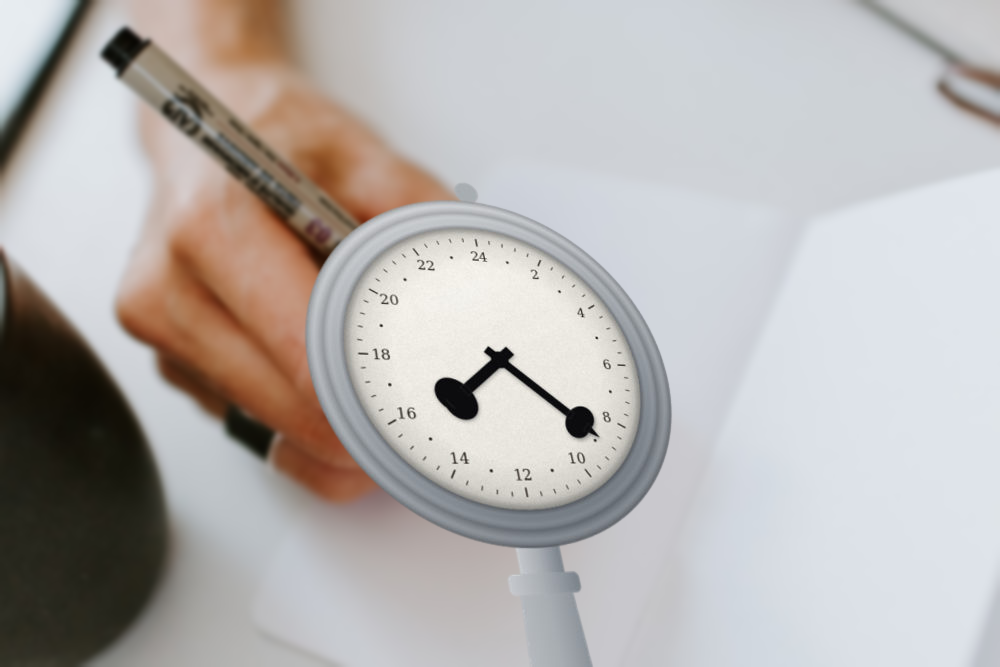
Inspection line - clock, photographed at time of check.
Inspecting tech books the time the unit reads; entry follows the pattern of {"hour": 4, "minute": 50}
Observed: {"hour": 15, "minute": 22}
